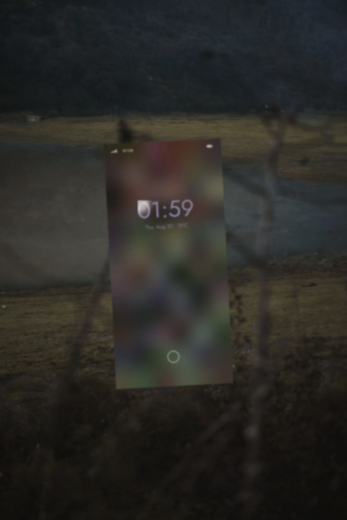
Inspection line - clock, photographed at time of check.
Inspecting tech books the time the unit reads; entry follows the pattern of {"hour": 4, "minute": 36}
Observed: {"hour": 1, "minute": 59}
